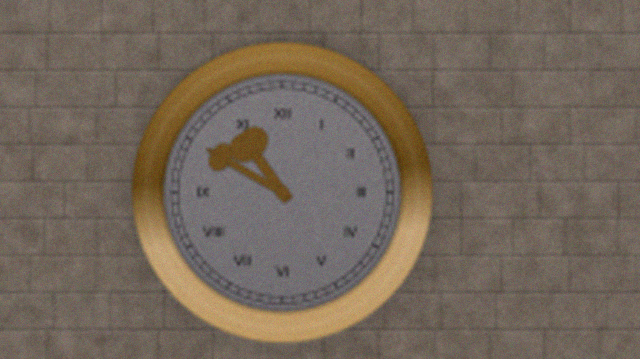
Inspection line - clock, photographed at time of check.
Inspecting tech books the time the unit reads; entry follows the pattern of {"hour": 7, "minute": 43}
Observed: {"hour": 10, "minute": 50}
